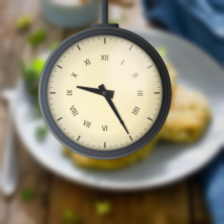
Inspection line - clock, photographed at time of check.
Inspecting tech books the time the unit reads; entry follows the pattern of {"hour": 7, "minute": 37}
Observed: {"hour": 9, "minute": 25}
